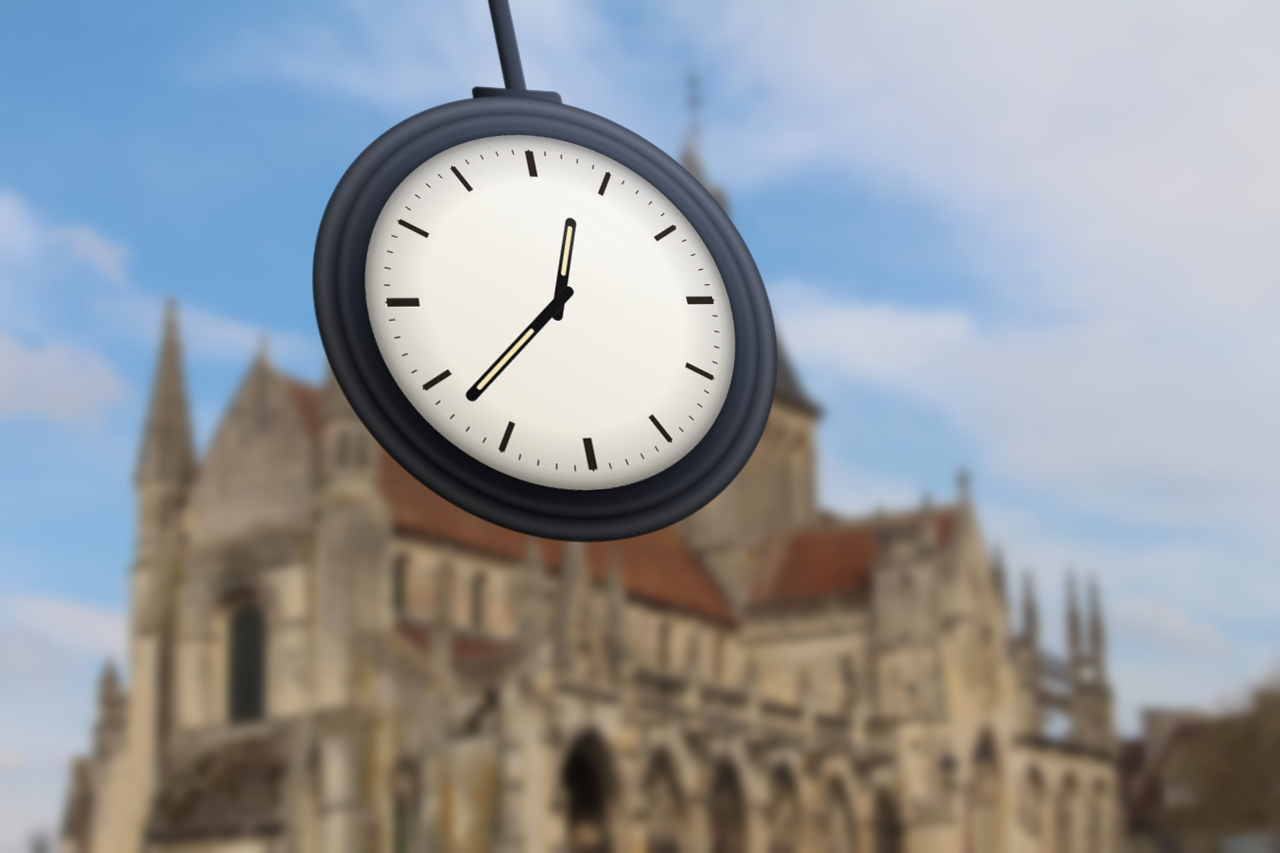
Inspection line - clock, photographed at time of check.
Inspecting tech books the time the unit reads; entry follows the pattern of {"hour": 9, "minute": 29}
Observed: {"hour": 12, "minute": 38}
